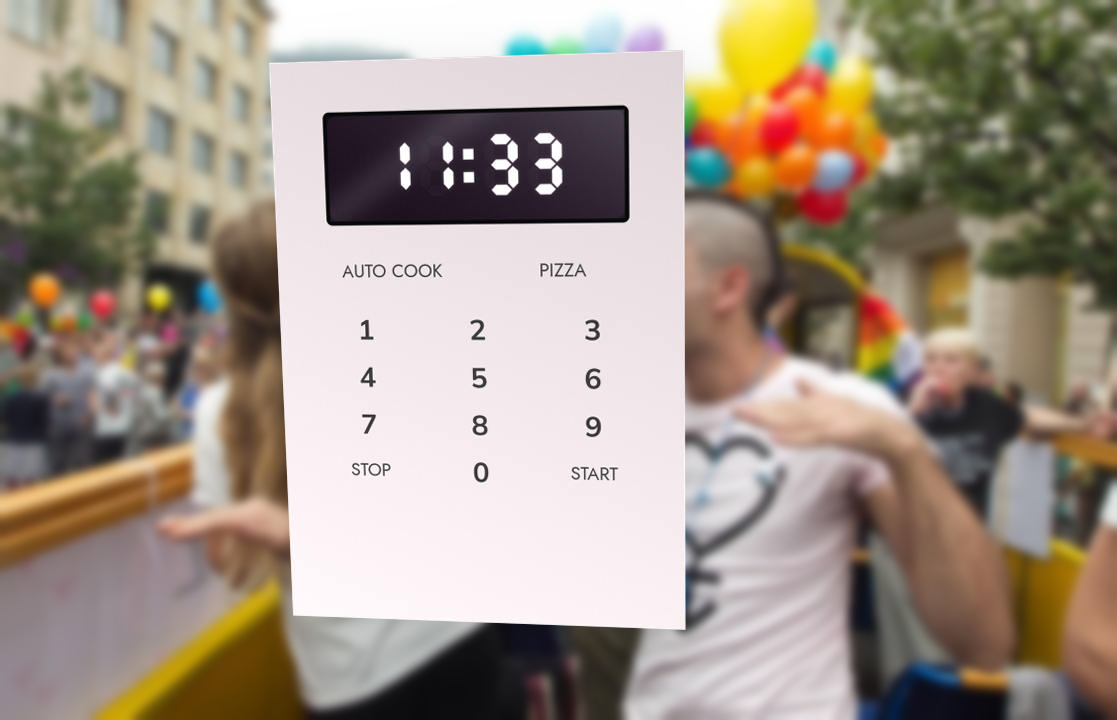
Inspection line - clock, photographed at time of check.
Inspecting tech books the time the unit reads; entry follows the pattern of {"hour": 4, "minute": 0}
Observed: {"hour": 11, "minute": 33}
